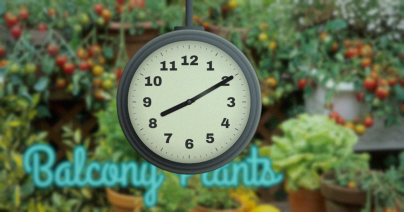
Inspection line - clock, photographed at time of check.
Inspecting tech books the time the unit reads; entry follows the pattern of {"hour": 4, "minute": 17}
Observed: {"hour": 8, "minute": 10}
